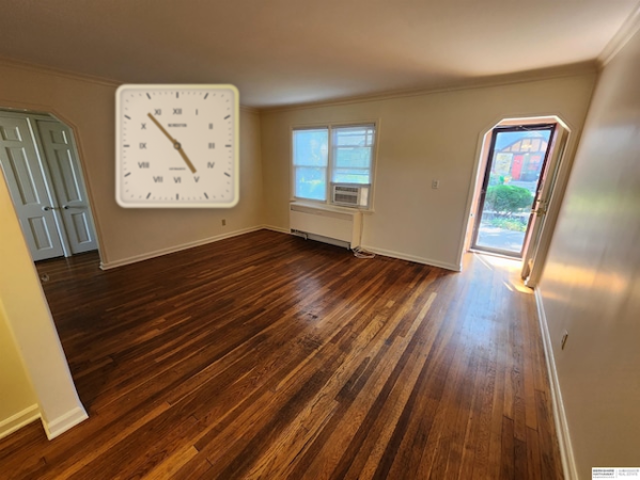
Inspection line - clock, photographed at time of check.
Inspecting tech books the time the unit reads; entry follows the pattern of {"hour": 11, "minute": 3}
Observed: {"hour": 4, "minute": 53}
